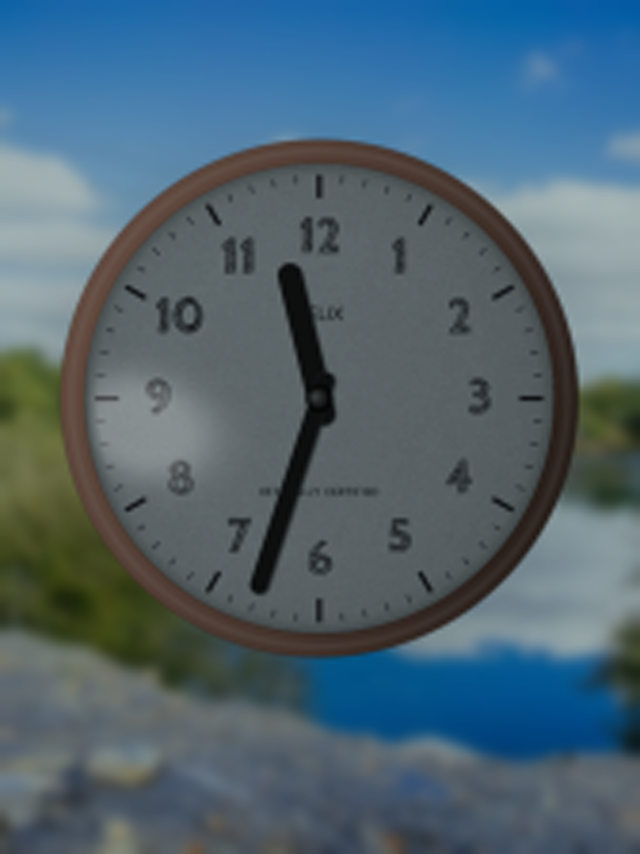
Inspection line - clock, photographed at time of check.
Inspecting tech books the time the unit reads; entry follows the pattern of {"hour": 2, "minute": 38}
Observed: {"hour": 11, "minute": 33}
